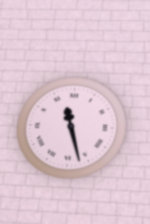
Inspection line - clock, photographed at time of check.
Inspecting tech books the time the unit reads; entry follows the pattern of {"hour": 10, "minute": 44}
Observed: {"hour": 11, "minute": 27}
